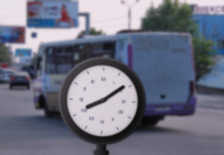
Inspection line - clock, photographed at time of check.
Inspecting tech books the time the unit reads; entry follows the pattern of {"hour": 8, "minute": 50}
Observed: {"hour": 8, "minute": 9}
